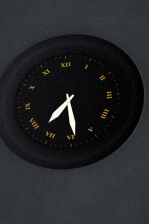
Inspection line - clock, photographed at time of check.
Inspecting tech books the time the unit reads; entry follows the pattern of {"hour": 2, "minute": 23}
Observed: {"hour": 7, "minute": 29}
